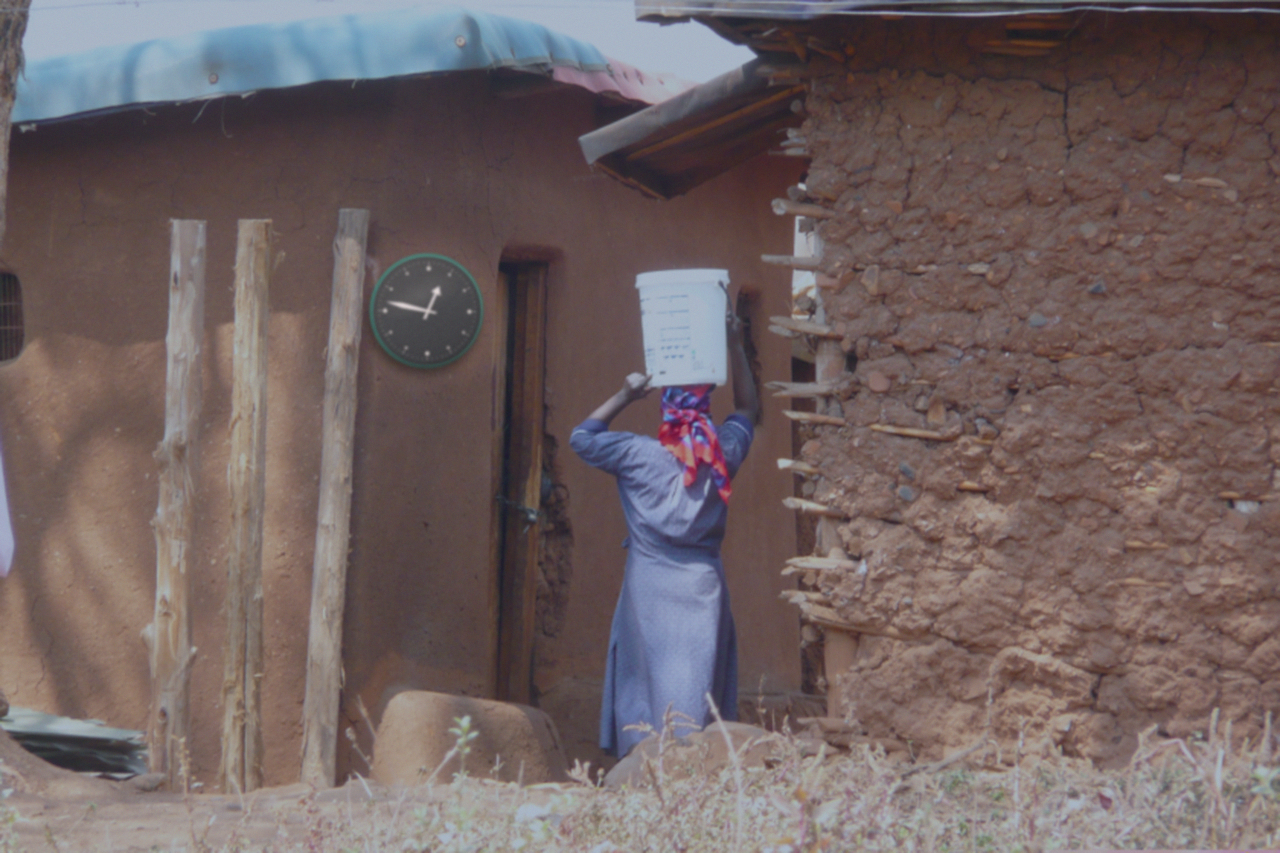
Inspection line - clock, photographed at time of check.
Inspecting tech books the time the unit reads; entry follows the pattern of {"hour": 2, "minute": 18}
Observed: {"hour": 12, "minute": 47}
